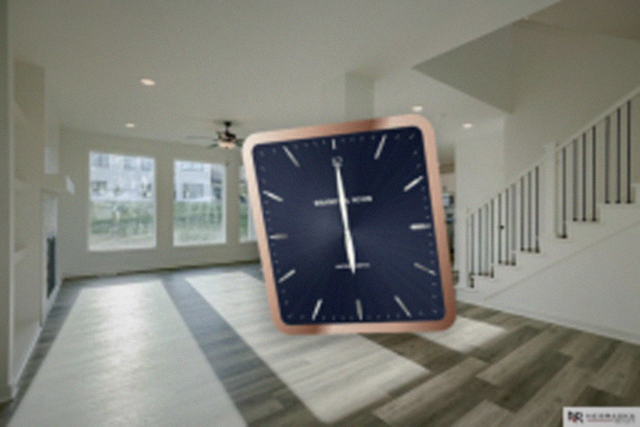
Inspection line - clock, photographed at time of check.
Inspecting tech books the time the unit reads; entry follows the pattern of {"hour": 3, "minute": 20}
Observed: {"hour": 6, "minute": 0}
